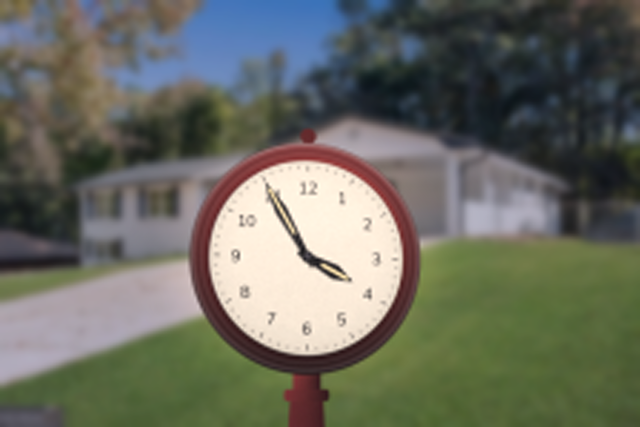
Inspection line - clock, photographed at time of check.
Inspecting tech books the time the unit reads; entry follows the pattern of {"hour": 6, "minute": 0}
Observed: {"hour": 3, "minute": 55}
